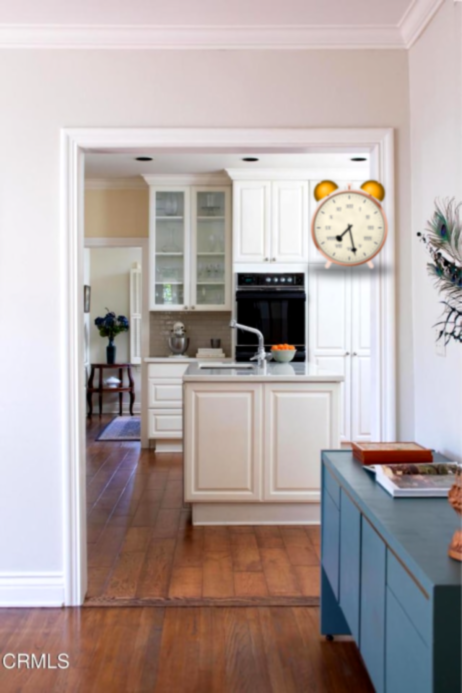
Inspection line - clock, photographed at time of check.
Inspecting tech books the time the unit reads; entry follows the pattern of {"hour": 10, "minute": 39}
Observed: {"hour": 7, "minute": 28}
